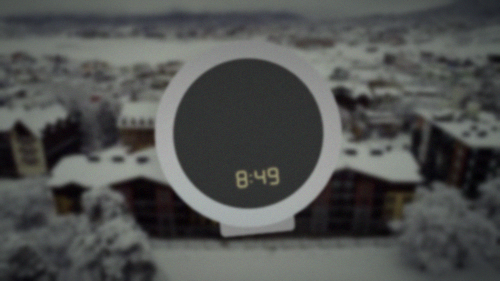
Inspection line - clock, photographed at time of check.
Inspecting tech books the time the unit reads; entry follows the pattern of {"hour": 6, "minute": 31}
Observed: {"hour": 8, "minute": 49}
